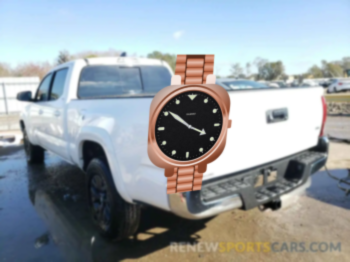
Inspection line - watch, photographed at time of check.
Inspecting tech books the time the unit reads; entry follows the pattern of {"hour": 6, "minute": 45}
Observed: {"hour": 3, "minute": 51}
